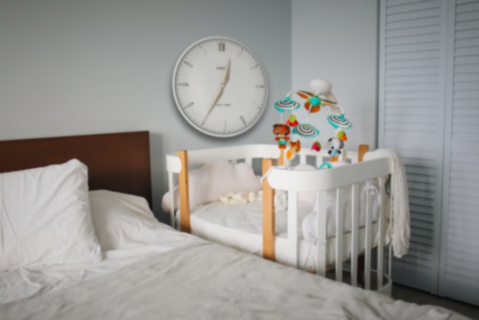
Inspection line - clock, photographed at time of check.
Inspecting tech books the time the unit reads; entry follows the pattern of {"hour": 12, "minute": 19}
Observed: {"hour": 12, "minute": 35}
